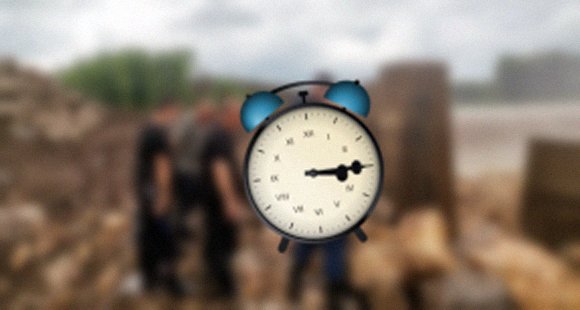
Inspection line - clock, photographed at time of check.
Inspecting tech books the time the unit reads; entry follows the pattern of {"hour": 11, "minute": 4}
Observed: {"hour": 3, "minute": 15}
